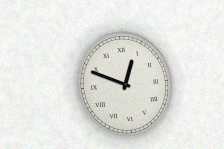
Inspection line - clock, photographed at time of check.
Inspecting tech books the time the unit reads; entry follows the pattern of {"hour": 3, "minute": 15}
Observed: {"hour": 12, "minute": 49}
